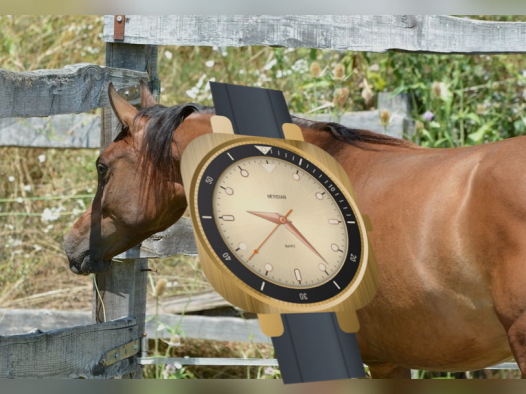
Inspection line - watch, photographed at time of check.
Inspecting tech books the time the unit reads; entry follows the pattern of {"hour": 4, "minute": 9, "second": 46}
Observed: {"hour": 9, "minute": 23, "second": 38}
